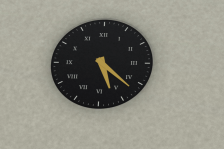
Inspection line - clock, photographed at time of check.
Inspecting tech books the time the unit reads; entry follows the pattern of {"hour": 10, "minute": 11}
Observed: {"hour": 5, "minute": 22}
